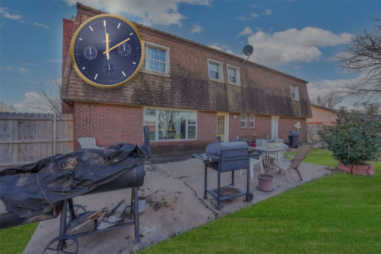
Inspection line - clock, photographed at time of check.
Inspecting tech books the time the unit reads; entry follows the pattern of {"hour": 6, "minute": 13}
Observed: {"hour": 12, "minute": 11}
